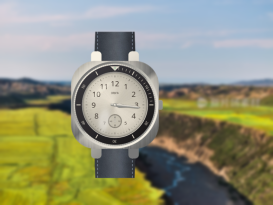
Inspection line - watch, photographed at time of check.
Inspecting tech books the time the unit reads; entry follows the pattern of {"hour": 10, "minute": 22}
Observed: {"hour": 3, "minute": 16}
